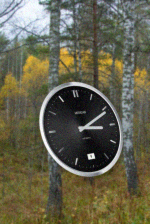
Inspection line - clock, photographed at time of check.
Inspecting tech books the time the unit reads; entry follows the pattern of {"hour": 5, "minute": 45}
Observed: {"hour": 3, "minute": 11}
